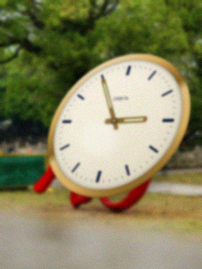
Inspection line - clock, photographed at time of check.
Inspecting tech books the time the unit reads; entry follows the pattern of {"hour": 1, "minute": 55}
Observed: {"hour": 2, "minute": 55}
